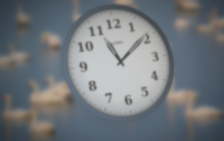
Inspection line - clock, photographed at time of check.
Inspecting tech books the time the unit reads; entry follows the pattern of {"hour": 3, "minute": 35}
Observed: {"hour": 11, "minute": 9}
